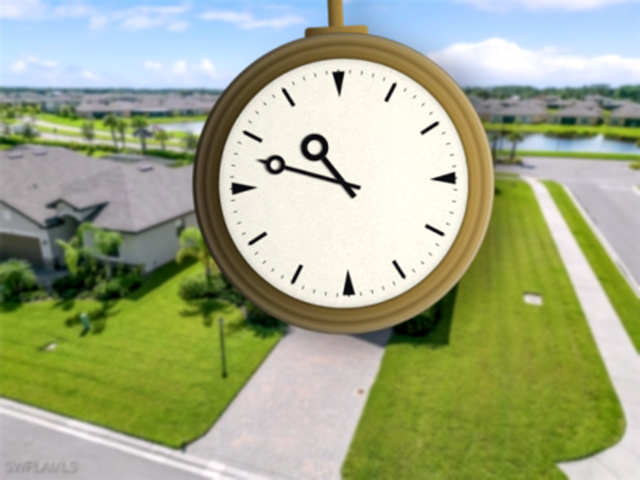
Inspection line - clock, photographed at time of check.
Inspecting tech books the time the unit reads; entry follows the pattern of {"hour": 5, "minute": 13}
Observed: {"hour": 10, "minute": 48}
